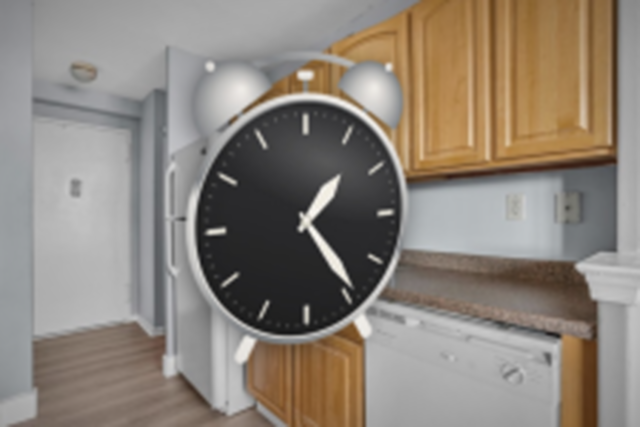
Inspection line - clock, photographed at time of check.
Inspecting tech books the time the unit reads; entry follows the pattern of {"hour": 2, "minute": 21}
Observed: {"hour": 1, "minute": 24}
